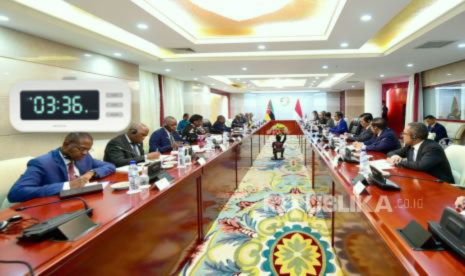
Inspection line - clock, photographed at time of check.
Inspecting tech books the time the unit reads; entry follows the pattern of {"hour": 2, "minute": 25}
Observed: {"hour": 3, "minute": 36}
